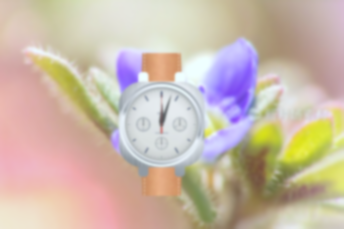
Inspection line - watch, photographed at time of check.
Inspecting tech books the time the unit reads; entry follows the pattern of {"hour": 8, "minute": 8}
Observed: {"hour": 12, "minute": 3}
